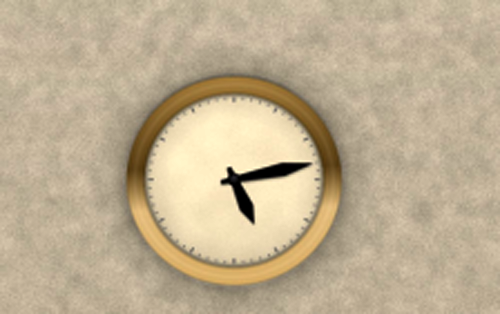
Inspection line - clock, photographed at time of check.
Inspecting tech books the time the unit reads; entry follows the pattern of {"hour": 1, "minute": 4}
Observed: {"hour": 5, "minute": 13}
